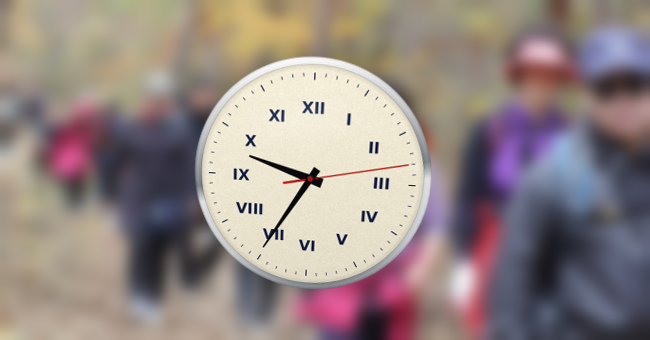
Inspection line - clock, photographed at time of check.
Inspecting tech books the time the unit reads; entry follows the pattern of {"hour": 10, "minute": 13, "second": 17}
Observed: {"hour": 9, "minute": 35, "second": 13}
